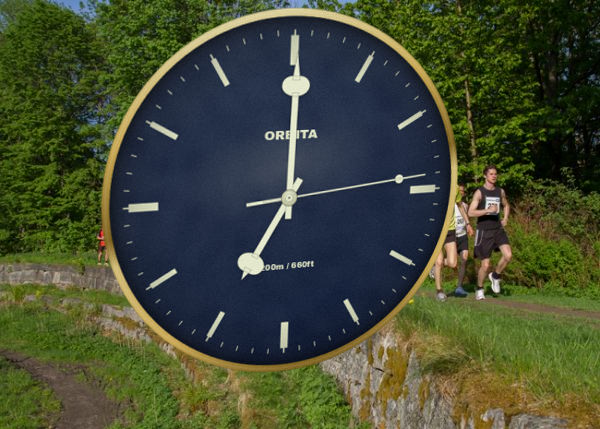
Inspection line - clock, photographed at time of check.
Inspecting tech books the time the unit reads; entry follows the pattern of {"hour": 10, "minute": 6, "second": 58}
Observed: {"hour": 7, "minute": 0, "second": 14}
